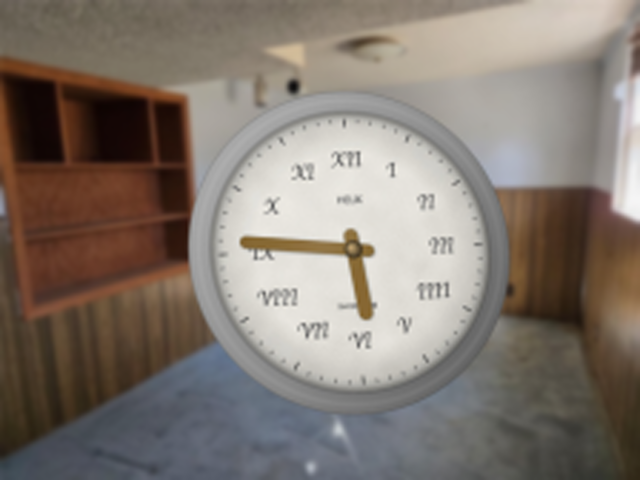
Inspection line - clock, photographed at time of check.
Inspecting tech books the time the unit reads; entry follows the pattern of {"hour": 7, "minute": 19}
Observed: {"hour": 5, "minute": 46}
